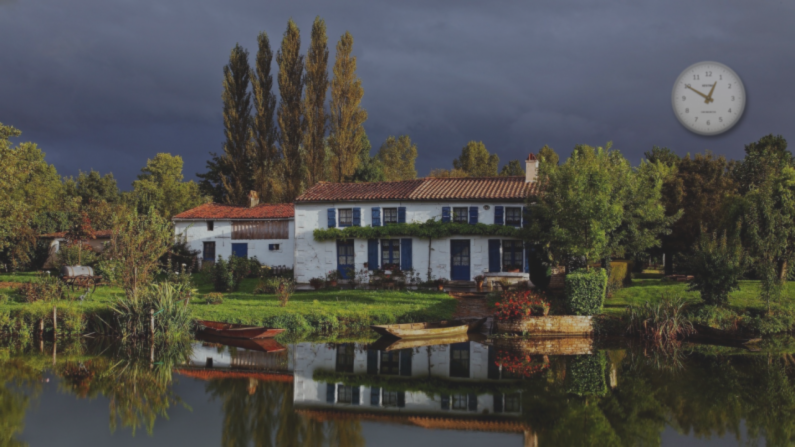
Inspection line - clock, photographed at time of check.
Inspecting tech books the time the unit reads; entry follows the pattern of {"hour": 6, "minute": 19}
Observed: {"hour": 12, "minute": 50}
